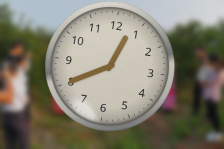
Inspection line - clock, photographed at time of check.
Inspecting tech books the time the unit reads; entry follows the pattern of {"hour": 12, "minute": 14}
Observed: {"hour": 12, "minute": 40}
